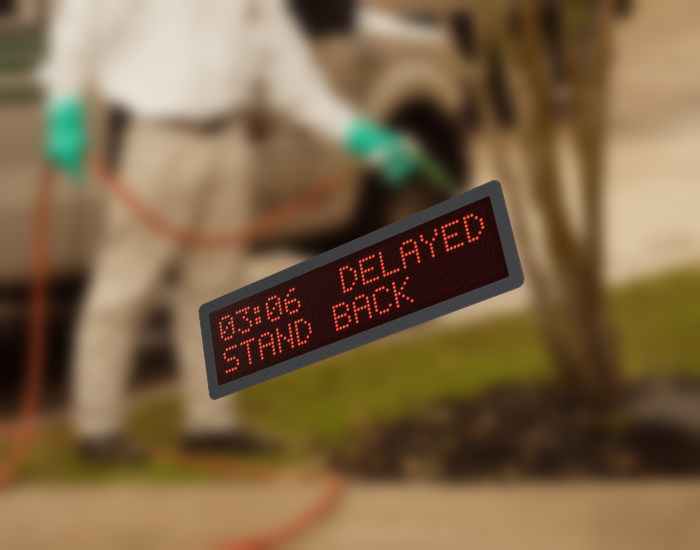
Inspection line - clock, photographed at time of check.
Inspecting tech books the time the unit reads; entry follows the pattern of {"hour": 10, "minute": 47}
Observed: {"hour": 3, "minute": 6}
